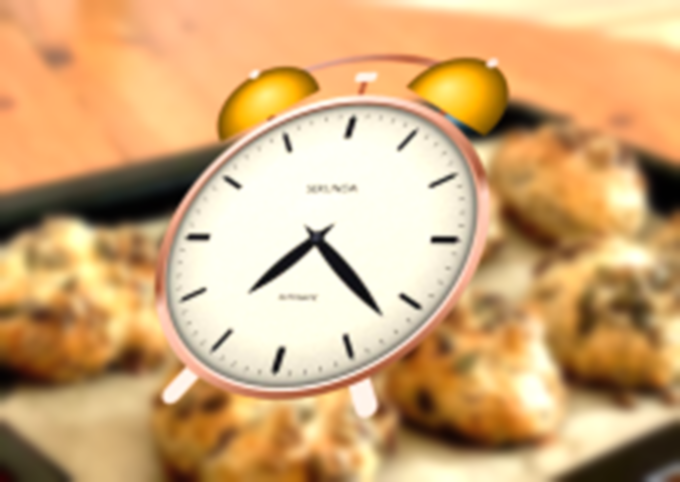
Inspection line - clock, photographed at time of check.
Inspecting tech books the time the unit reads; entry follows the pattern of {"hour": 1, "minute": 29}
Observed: {"hour": 7, "minute": 22}
